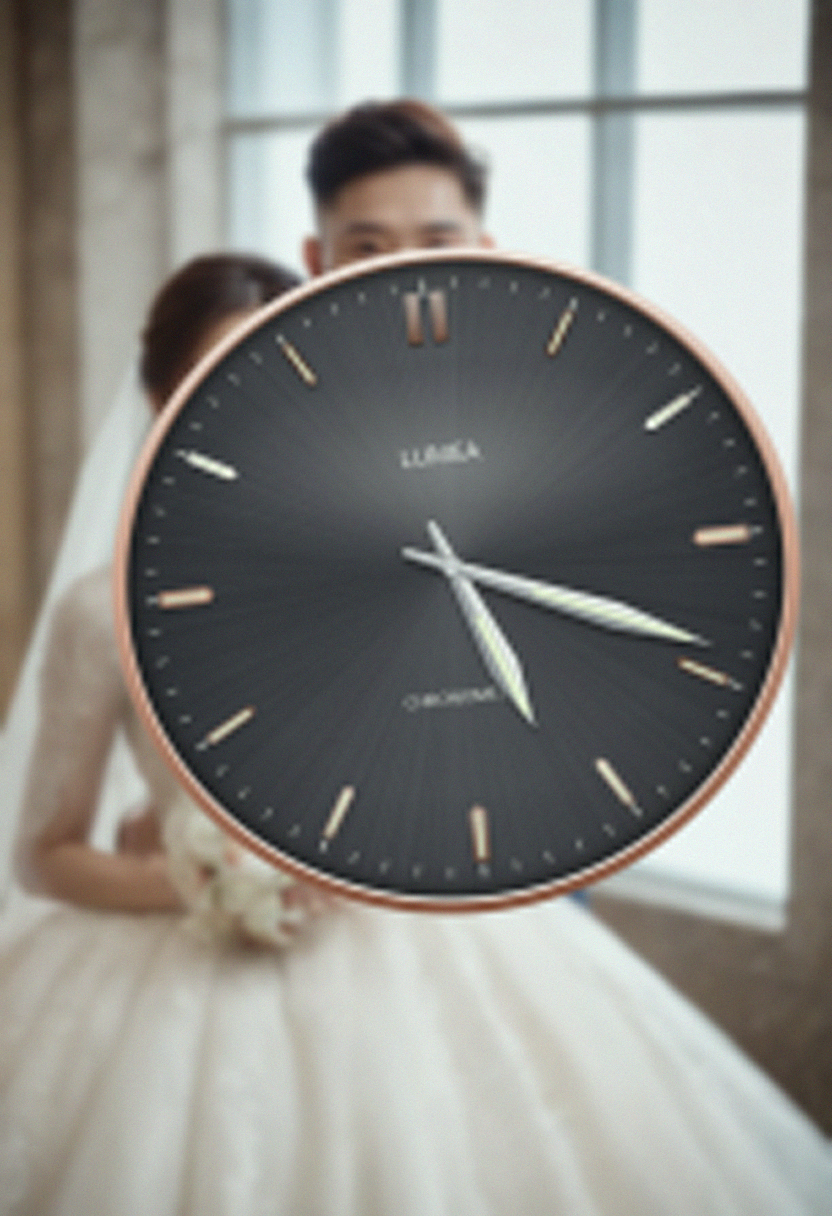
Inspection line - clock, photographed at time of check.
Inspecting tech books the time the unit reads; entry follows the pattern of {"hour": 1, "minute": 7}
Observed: {"hour": 5, "minute": 19}
